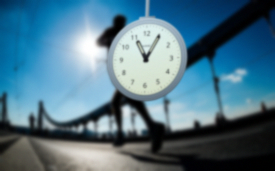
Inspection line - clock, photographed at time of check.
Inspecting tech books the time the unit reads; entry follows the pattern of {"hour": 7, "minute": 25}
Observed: {"hour": 11, "minute": 5}
